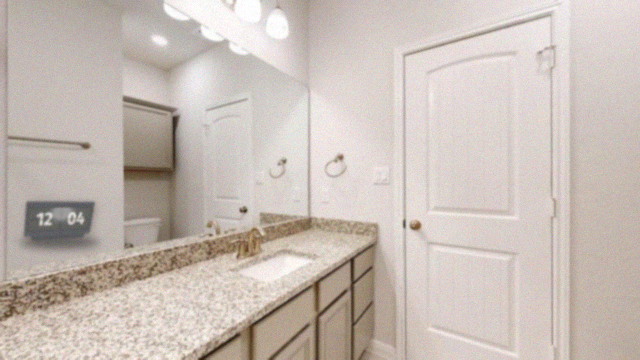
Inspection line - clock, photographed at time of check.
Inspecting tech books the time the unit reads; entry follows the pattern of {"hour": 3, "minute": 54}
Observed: {"hour": 12, "minute": 4}
